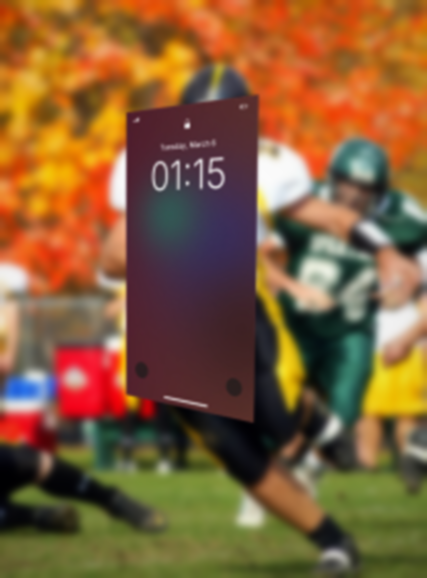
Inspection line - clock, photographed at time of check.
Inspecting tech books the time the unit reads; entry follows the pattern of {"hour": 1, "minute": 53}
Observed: {"hour": 1, "minute": 15}
